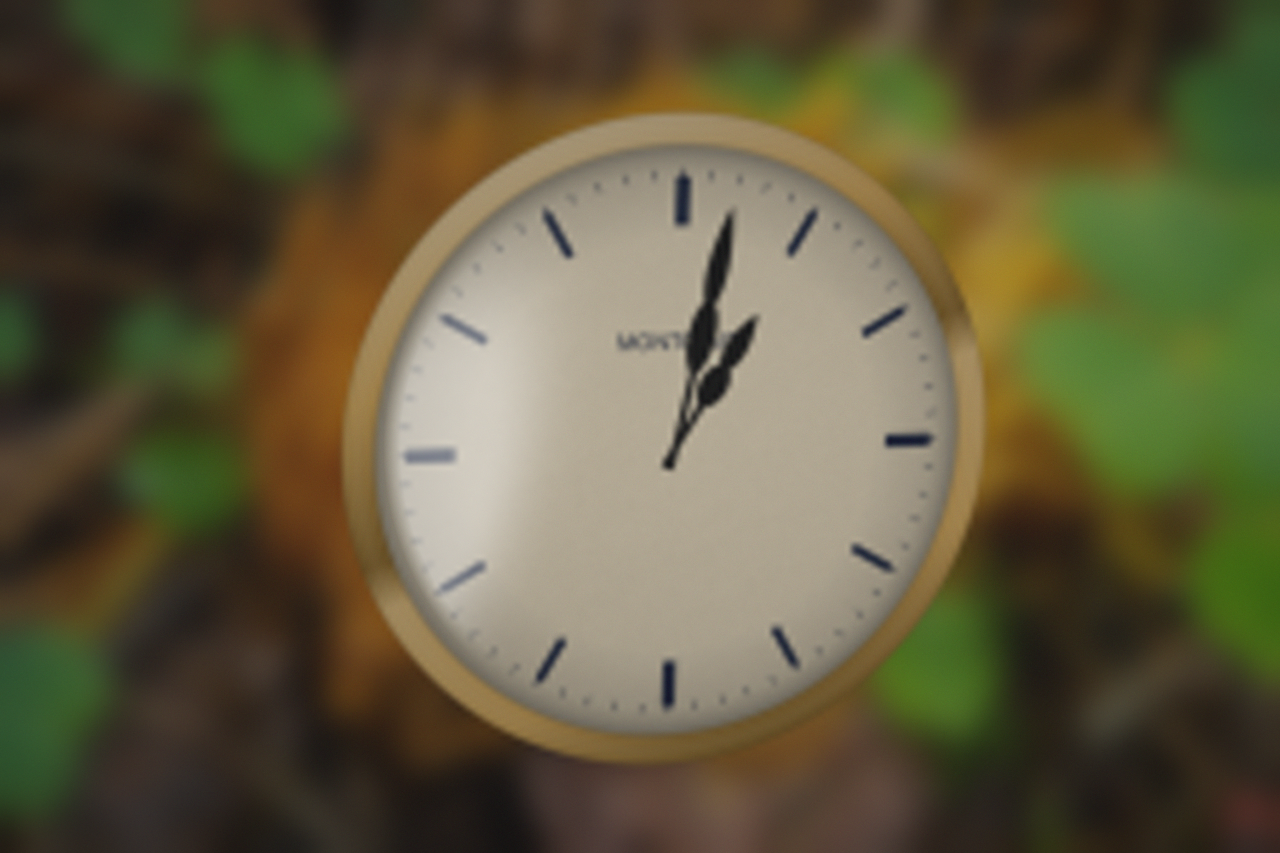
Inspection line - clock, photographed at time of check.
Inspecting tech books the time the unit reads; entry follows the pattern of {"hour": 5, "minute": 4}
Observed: {"hour": 1, "minute": 2}
